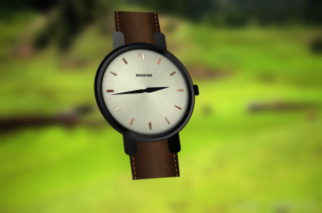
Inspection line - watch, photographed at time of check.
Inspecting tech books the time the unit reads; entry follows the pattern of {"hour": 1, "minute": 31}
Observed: {"hour": 2, "minute": 44}
